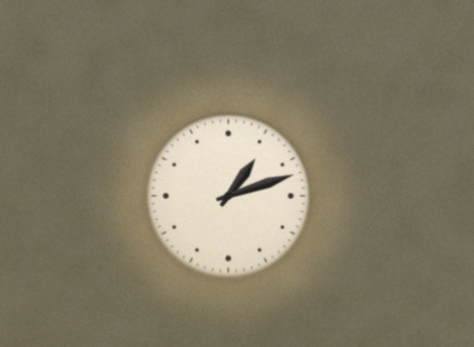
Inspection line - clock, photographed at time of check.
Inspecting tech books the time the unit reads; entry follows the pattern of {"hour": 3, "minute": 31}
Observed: {"hour": 1, "minute": 12}
